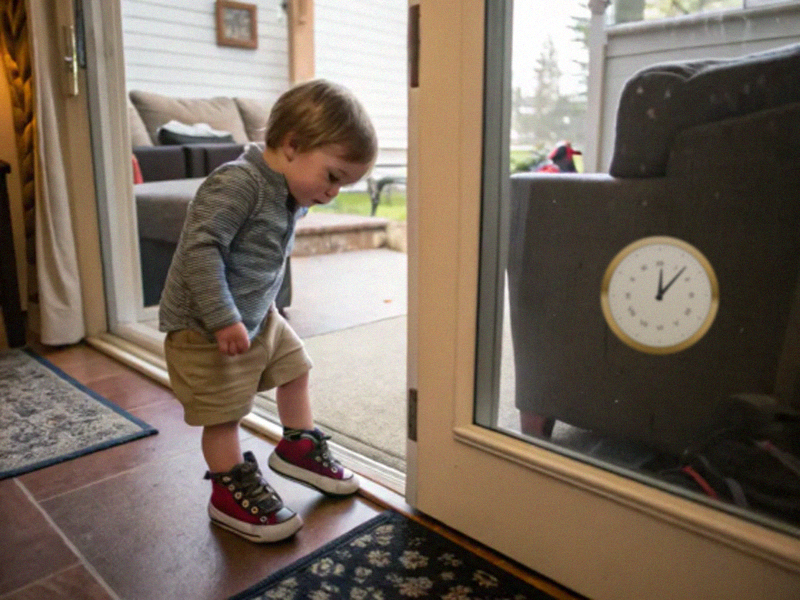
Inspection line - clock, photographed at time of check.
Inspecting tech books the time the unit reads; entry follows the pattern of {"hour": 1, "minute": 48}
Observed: {"hour": 12, "minute": 7}
